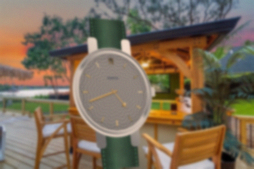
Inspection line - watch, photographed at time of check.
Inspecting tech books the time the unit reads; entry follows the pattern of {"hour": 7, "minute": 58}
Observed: {"hour": 4, "minute": 42}
